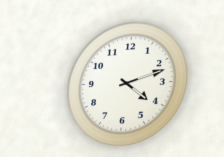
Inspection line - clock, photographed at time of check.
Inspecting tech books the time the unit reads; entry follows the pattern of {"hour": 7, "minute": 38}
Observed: {"hour": 4, "minute": 12}
